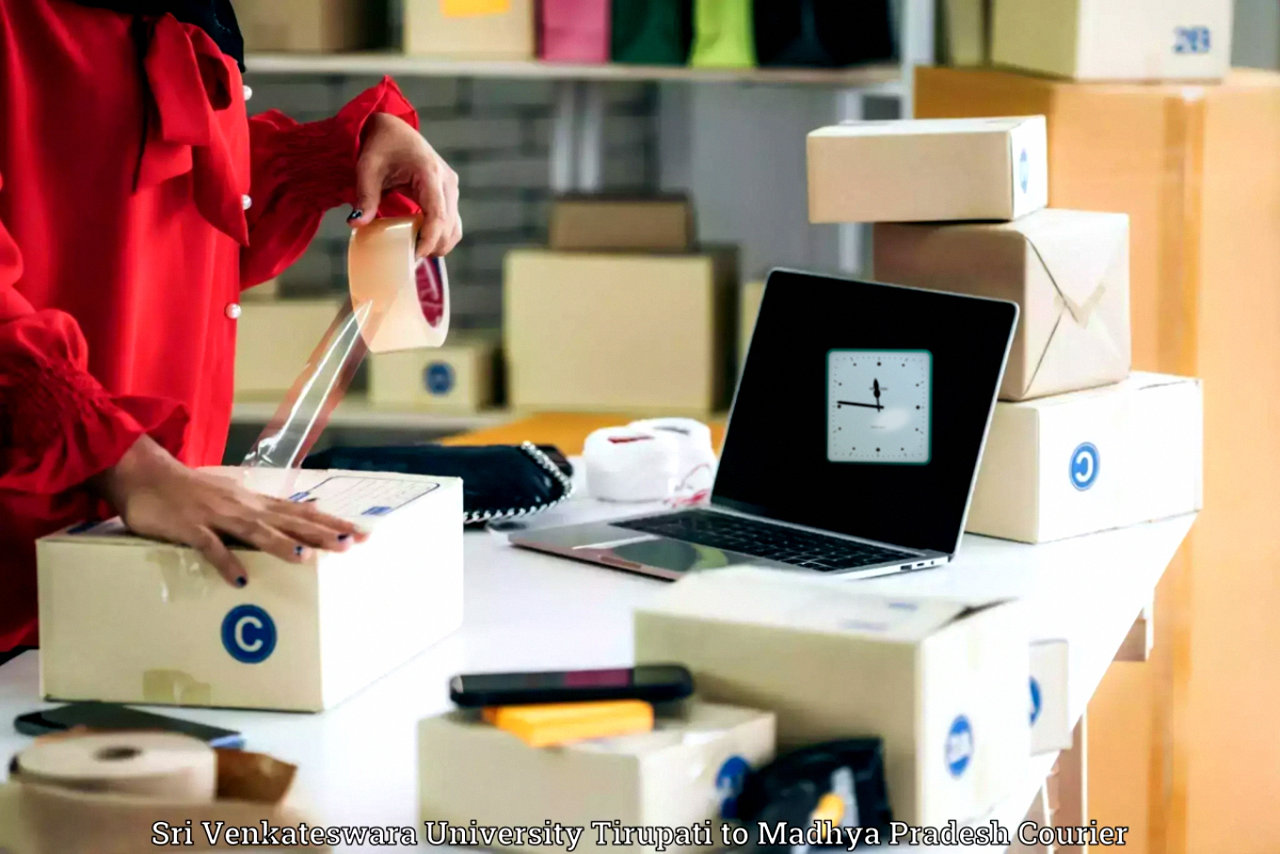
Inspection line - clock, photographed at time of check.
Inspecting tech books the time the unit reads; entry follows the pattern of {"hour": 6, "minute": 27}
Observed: {"hour": 11, "minute": 46}
